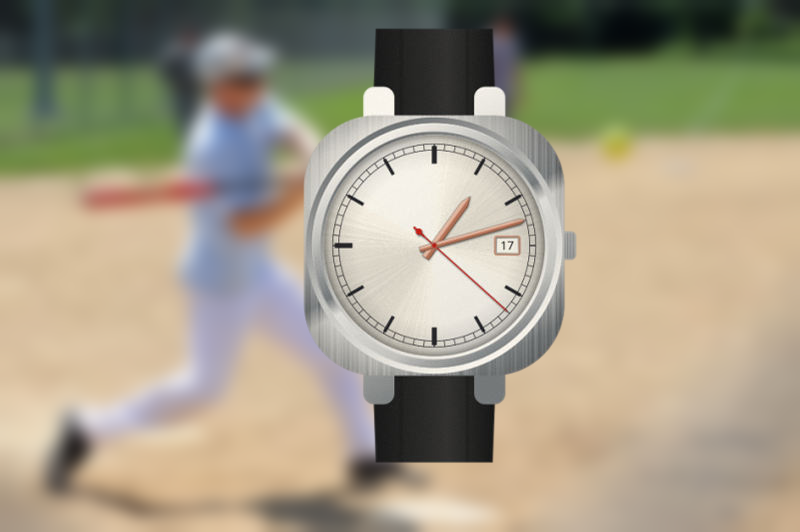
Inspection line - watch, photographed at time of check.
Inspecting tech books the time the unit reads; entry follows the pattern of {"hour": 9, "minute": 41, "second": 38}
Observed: {"hour": 1, "minute": 12, "second": 22}
